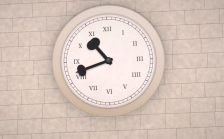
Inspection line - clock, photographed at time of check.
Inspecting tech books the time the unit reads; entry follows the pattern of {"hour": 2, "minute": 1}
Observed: {"hour": 10, "minute": 42}
